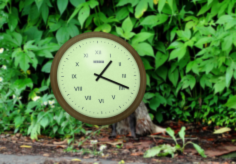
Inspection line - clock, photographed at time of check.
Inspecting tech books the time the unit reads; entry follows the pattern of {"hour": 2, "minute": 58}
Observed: {"hour": 1, "minute": 19}
